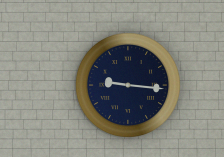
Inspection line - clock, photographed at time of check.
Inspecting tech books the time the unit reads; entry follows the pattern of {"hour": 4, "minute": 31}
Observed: {"hour": 9, "minute": 16}
